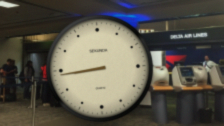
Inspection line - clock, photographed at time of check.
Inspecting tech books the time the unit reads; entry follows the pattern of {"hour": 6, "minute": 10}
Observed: {"hour": 8, "minute": 44}
